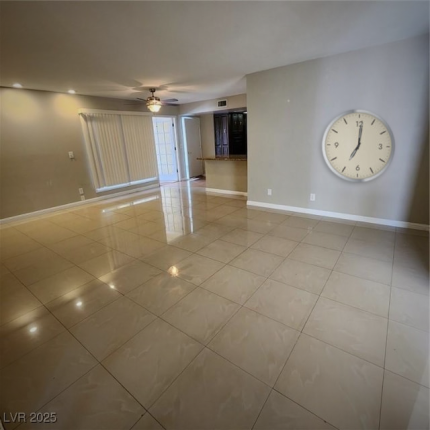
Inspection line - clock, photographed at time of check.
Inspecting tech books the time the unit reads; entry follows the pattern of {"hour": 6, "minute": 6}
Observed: {"hour": 7, "minute": 1}
